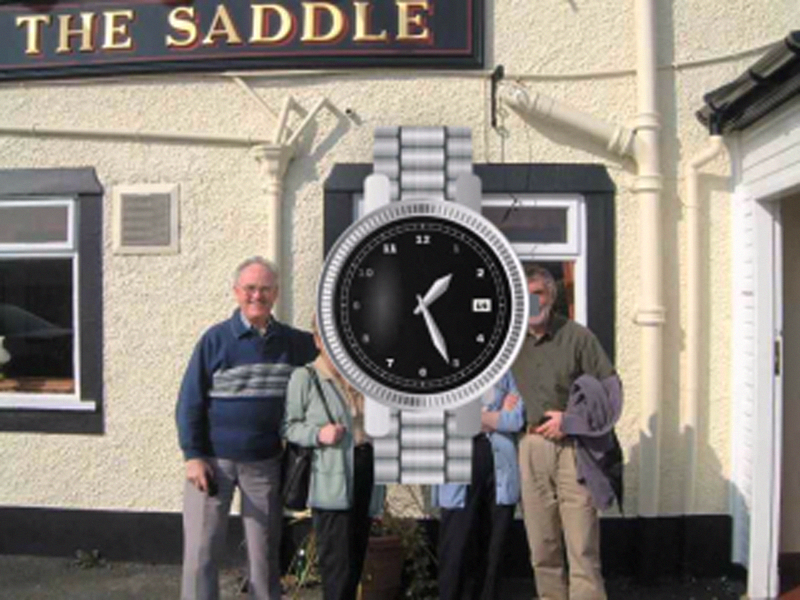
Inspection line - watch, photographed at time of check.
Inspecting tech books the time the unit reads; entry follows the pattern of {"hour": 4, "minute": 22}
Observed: {"hour": 1, "minute": 26}
